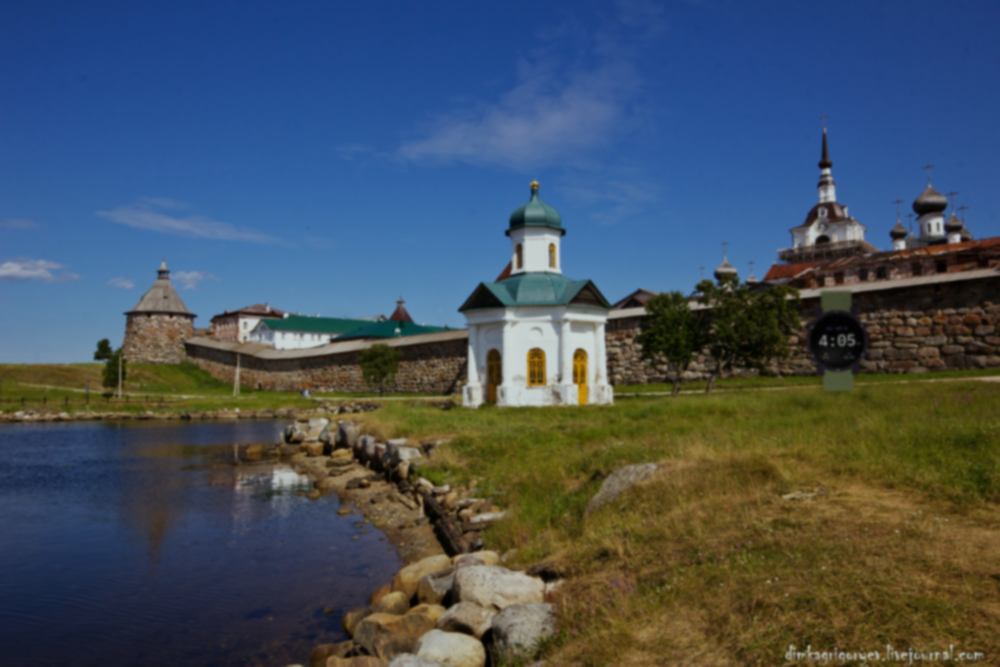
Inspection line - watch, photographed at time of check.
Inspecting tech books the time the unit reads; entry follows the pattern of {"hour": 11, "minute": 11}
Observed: {"hour": 4, "minute": 5}
